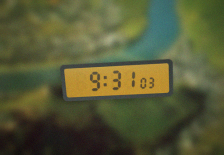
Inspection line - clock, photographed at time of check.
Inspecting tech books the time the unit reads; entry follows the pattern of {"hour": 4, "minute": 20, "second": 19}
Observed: {"hour": 9, "minute": 31, "second": 3}
